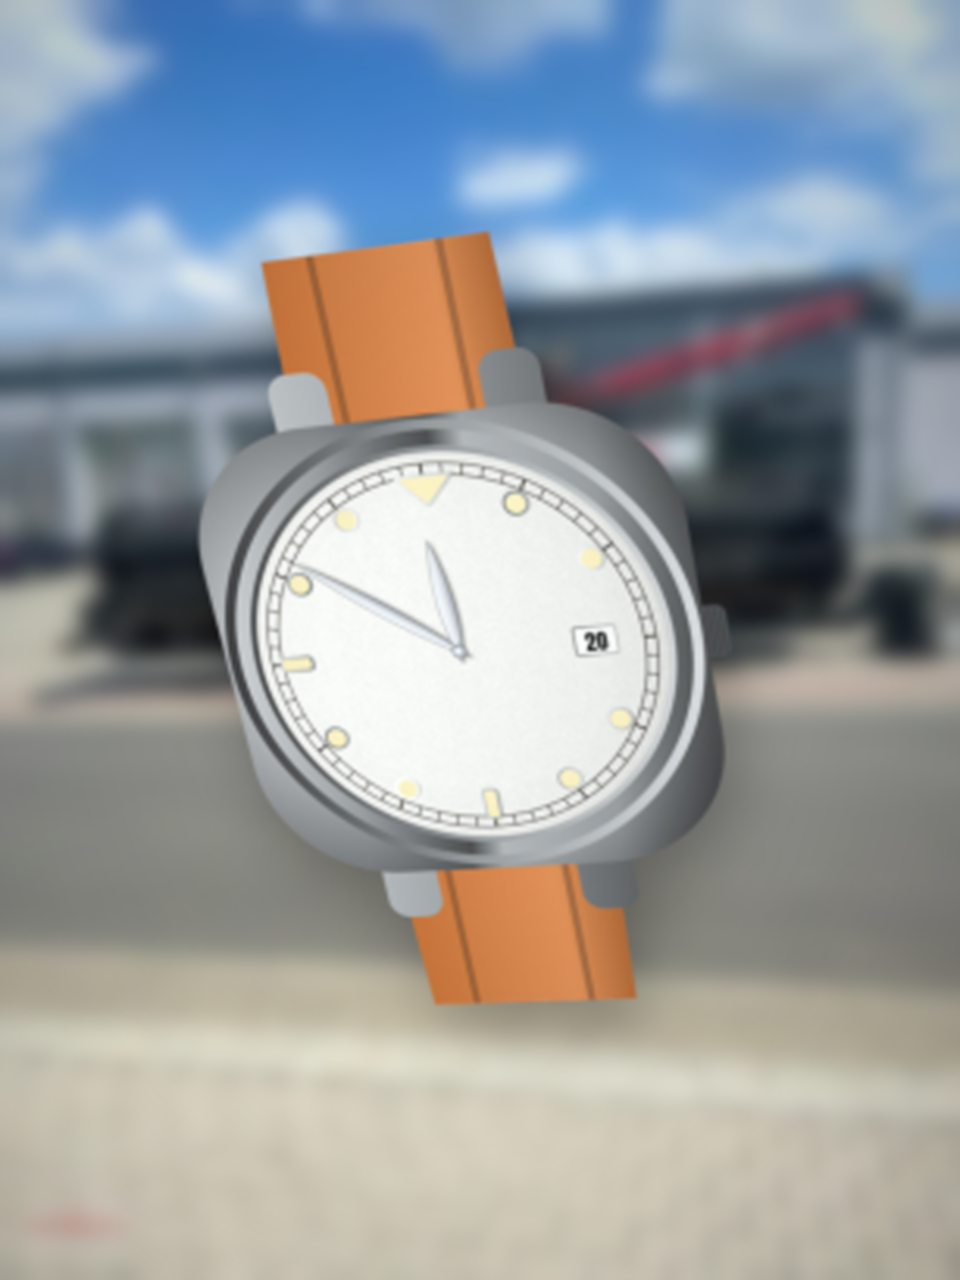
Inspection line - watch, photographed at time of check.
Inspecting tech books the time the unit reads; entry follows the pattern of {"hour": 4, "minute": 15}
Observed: {"hour": 11, "minute": 51}
